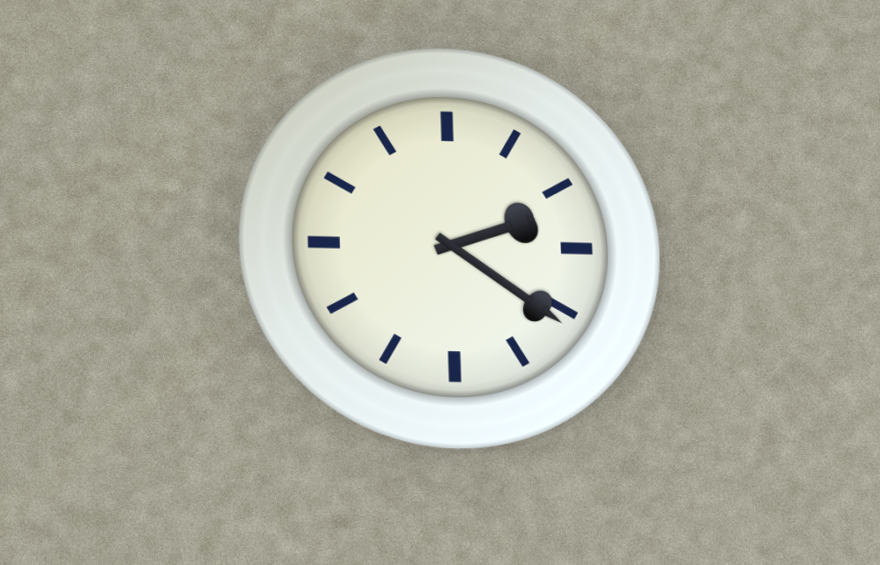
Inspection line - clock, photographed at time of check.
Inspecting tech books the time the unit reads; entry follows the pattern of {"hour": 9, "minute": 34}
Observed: {"hour": 2, "minute": 21}
